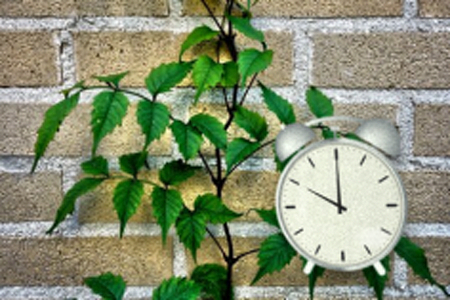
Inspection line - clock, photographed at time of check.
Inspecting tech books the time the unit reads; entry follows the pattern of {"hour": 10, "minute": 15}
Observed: {"hour": 10, "minute": 0}
